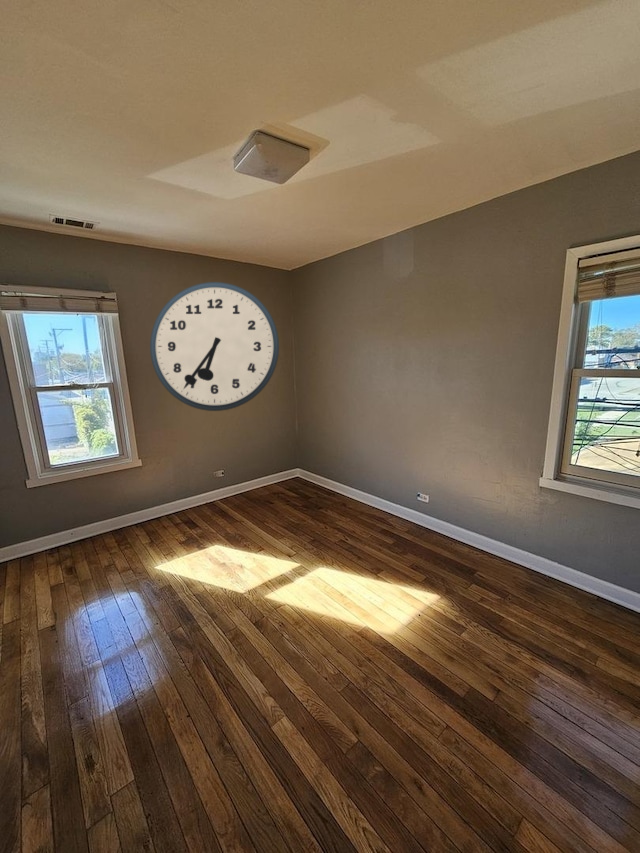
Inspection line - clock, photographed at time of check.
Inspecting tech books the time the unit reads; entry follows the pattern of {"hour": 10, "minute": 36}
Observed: {"hour": 6, "minute": 36}
